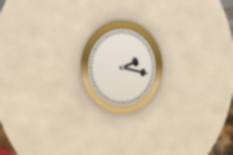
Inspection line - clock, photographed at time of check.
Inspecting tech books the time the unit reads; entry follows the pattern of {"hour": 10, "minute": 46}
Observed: {"hour": 2, "minute": 17}
